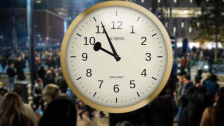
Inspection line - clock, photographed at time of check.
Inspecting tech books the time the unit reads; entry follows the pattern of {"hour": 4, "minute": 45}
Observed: {"hour": 9, "minute": 56}
